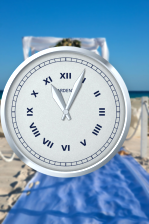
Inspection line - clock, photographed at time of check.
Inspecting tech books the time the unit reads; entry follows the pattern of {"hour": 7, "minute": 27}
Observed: {"hour": 11, "minute": 4}
